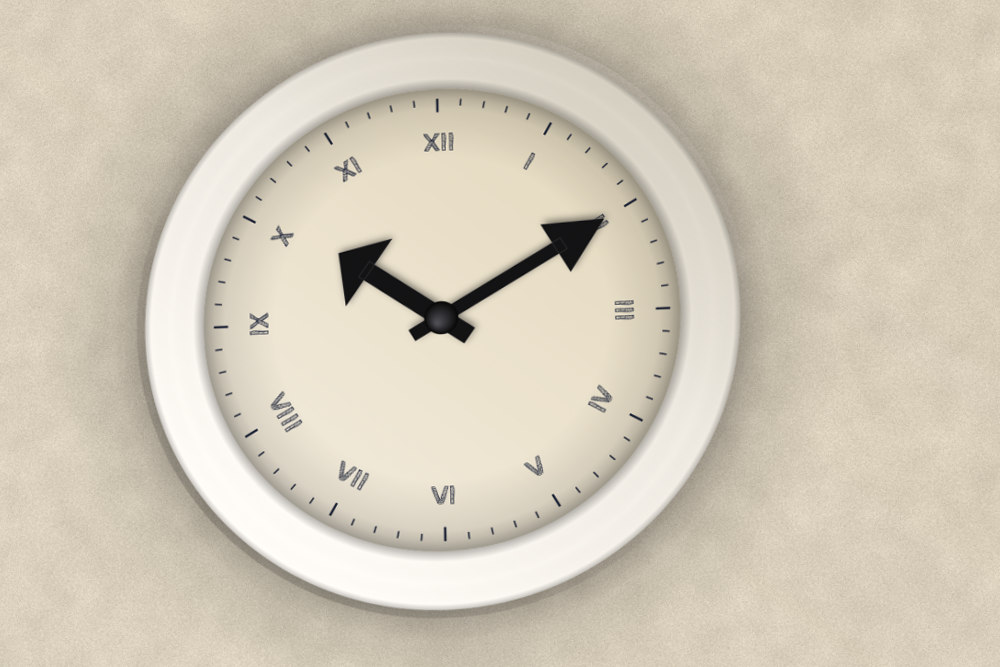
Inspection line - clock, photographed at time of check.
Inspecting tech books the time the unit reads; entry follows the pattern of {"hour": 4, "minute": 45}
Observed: {"hour": 10, "minute": 10}
